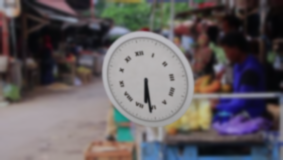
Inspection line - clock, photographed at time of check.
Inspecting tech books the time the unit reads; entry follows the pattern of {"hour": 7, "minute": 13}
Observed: {"hour": 6, "minute": 31}
